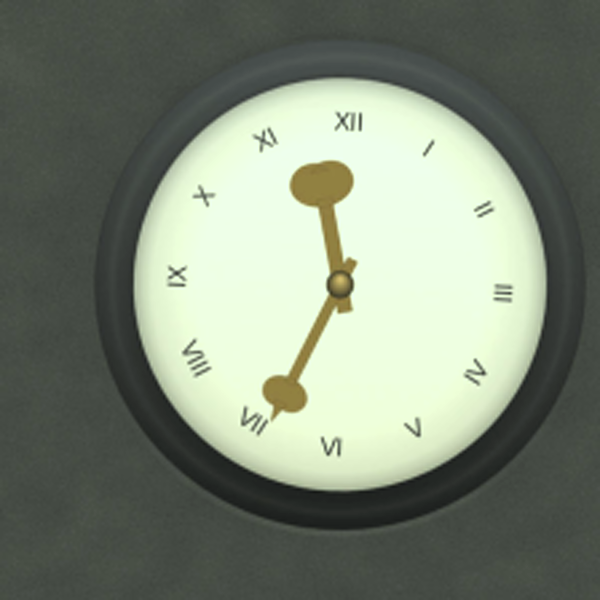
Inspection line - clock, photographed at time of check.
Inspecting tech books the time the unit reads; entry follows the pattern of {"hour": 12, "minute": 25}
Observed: {"hour": 11, "minute": 34}
